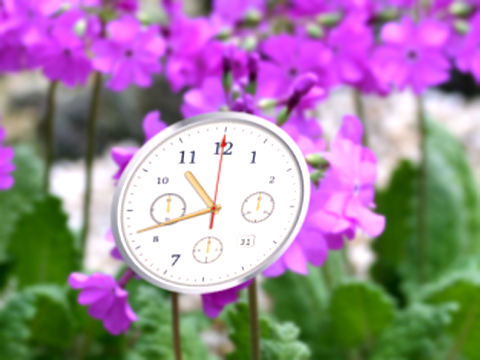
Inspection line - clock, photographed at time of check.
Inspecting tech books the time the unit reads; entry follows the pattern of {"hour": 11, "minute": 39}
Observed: {"hour": 10, "minute": 42}
